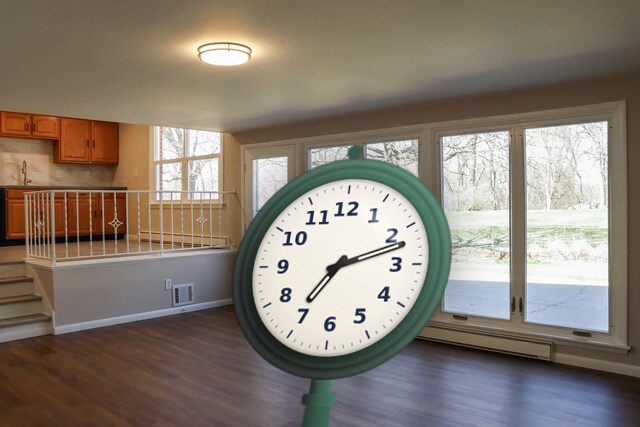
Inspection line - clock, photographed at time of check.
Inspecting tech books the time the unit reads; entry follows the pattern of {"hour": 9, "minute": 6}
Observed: {"hour": 7, "minute": 12}
